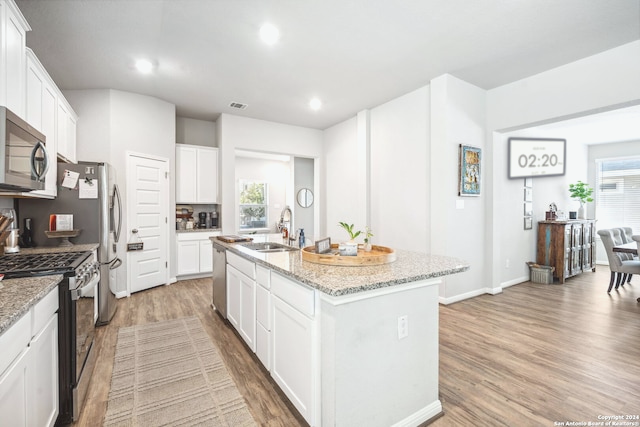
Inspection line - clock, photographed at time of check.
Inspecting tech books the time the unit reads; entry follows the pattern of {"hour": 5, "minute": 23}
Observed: {"hour": 2, "minute": 20}
